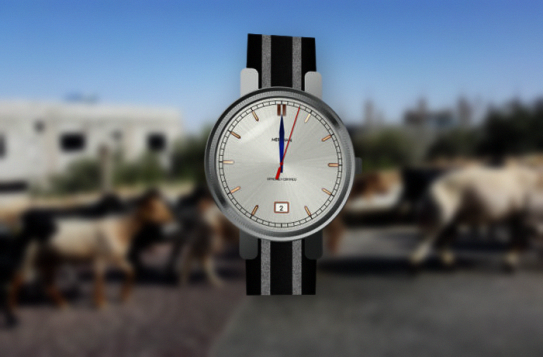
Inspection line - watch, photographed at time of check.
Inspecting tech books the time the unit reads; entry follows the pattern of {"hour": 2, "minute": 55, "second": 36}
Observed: {"hour": 12, "minute": 0, "second": 3}
